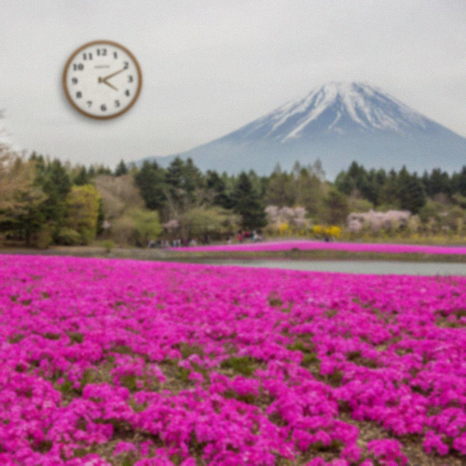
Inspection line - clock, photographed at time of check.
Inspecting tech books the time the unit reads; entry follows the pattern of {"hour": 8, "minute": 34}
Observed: {"hour": 4, "minute": 11}
